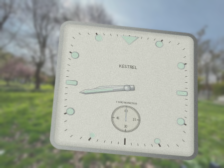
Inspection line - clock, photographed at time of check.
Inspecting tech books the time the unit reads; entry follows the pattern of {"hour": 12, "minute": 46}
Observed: {"hour": 8, "minute": 43}
